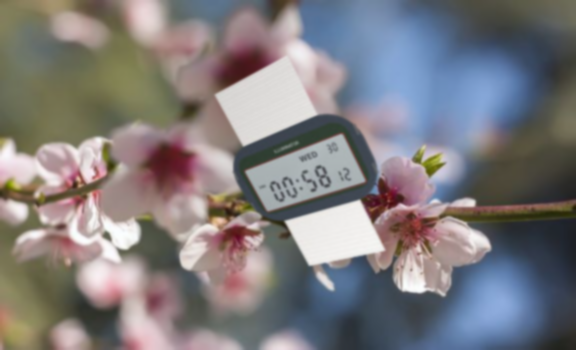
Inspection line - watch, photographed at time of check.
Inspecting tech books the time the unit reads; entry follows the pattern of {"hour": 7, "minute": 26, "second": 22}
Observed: {"hour": 0, "minute": 58, "second": 12}
